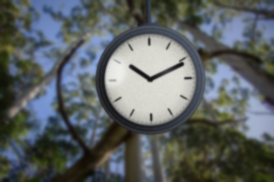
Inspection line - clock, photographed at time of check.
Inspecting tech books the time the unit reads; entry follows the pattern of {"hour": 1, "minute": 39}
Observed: {"hour": 10, "minute": 11}
